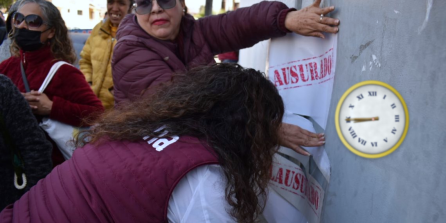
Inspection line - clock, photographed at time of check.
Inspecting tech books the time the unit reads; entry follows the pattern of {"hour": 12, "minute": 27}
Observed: {"hour": 8, "minute": 45}
